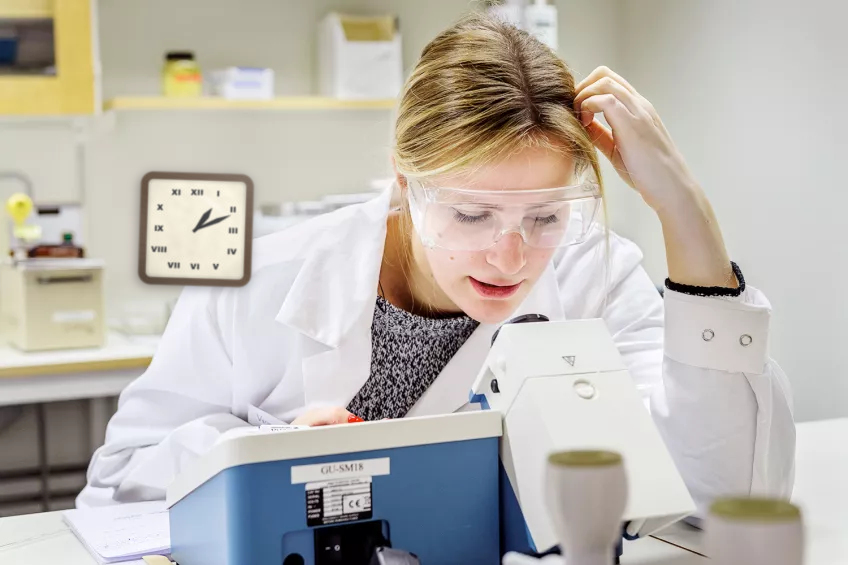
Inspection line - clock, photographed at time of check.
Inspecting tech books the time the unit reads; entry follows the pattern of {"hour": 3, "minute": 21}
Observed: {"hour": 1, "minute": 11}
